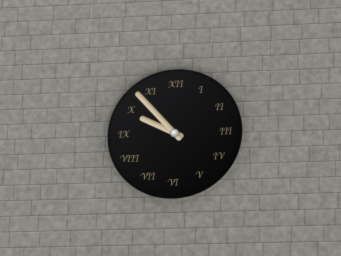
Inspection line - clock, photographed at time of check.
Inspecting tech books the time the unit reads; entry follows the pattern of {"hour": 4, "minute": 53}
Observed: {"hour": 9, "minute": 53}
